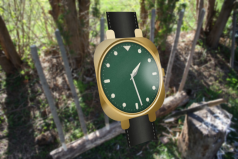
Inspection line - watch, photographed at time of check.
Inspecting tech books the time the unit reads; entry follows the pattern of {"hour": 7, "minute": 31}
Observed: {"hour": 1, "minute": 28}
